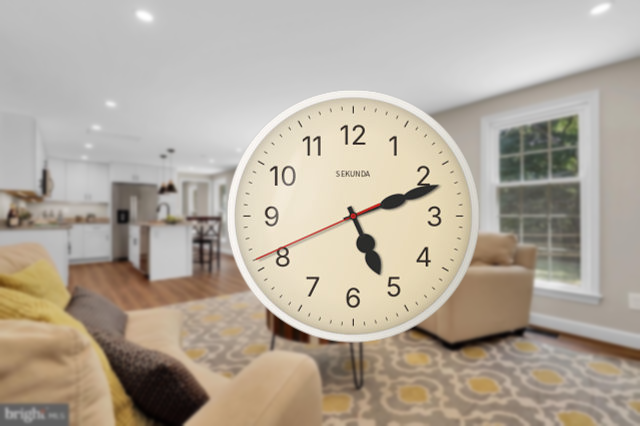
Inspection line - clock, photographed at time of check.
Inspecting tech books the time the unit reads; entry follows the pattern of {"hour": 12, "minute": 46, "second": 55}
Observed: {"hour": 5, "minute": 11, "second": 41}
